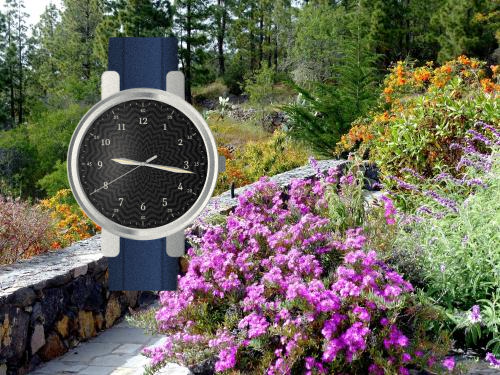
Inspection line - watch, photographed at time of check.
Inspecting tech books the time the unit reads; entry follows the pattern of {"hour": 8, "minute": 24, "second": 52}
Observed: {"hour": 9, "minute": 16, "second": 40}
